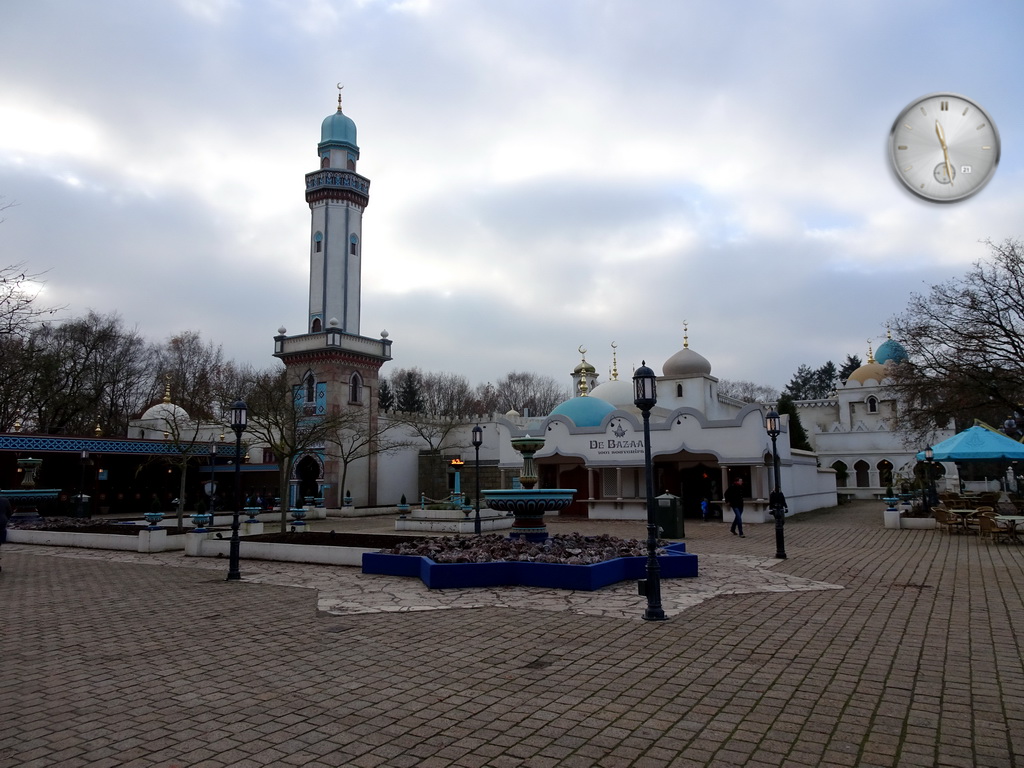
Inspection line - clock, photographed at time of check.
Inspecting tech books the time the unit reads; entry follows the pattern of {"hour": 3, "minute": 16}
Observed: {"hour": 11, "minute": 28}
